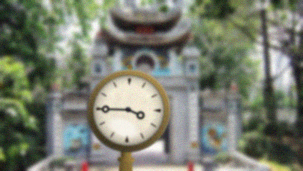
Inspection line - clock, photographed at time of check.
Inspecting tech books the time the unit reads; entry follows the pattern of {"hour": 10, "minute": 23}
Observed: {"hour": 3, "minute": 45}
